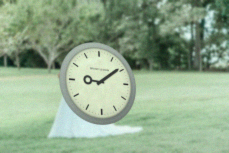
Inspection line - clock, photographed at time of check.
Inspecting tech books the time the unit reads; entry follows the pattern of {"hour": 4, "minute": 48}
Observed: {"hour": 9, "minute": 9}
